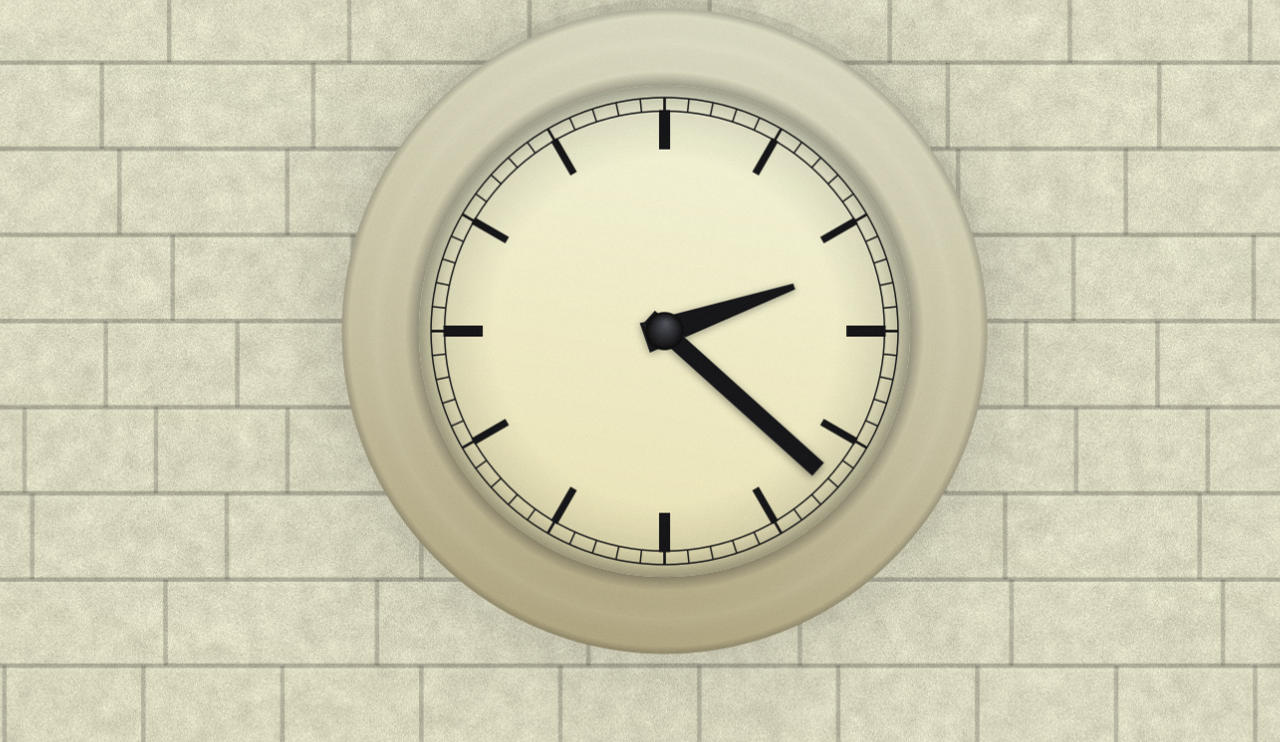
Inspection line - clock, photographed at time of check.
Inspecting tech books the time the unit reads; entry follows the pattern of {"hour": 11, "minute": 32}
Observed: {"hour": 2, "minute": 22}
